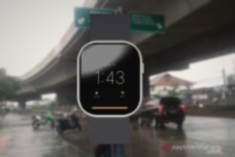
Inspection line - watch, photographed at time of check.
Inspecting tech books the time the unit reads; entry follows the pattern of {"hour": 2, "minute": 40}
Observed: {"hour": 1, "minute": 43}
